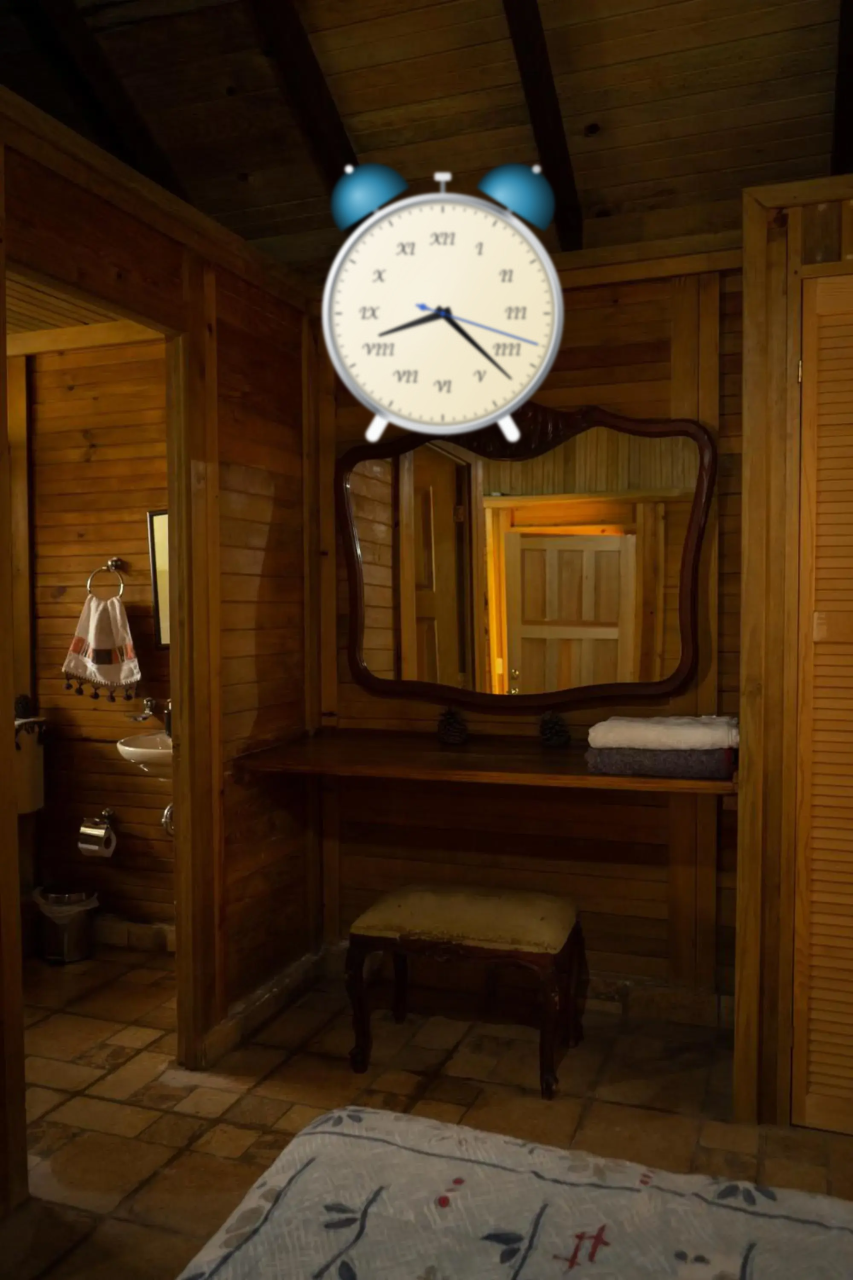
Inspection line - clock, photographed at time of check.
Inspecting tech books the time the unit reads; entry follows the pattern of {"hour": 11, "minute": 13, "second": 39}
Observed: {"hour": 8, "minute": 22, "second": 18}
